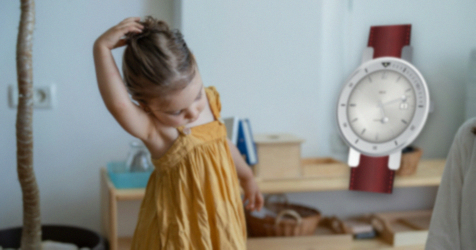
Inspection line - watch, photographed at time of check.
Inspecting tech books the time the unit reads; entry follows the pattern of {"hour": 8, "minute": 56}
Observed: {"hour": 5, "minute": 12}
